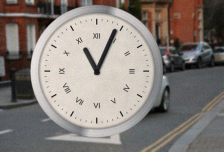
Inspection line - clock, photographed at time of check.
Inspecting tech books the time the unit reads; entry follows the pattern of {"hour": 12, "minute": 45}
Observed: {"hour": 11, "minute": 4}
